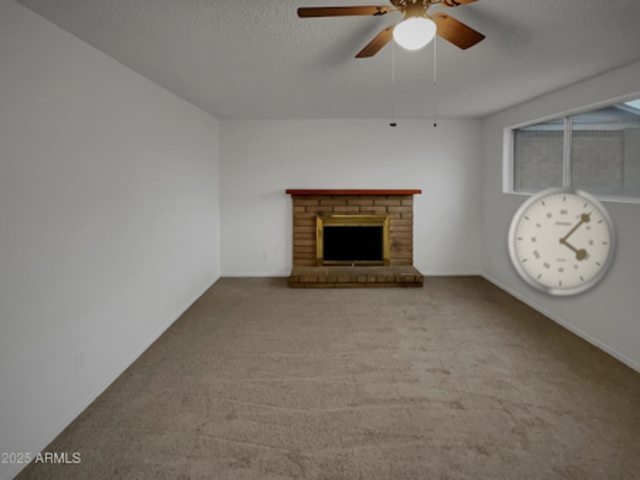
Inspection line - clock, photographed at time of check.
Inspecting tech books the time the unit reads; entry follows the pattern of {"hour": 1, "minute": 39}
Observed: {"hour": 4, "minute": 7}
